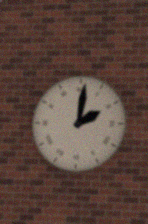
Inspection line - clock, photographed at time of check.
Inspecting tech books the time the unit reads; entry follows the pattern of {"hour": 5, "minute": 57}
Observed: {"hour": 2, "minute": 1}
